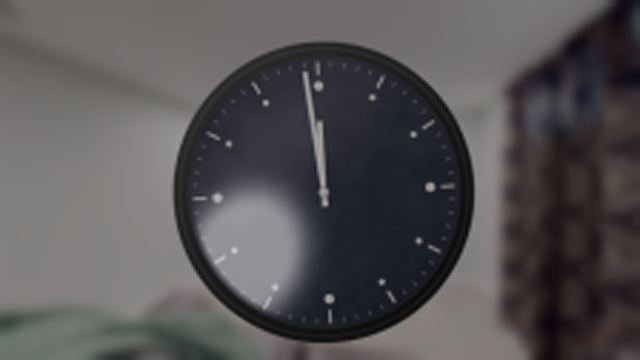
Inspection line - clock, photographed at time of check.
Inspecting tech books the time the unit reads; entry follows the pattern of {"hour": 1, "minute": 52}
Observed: {"hour": 11, "minute": 59}
